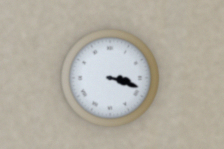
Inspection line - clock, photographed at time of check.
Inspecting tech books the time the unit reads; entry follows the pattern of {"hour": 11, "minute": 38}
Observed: {"hour": 3, "minute": 18}
